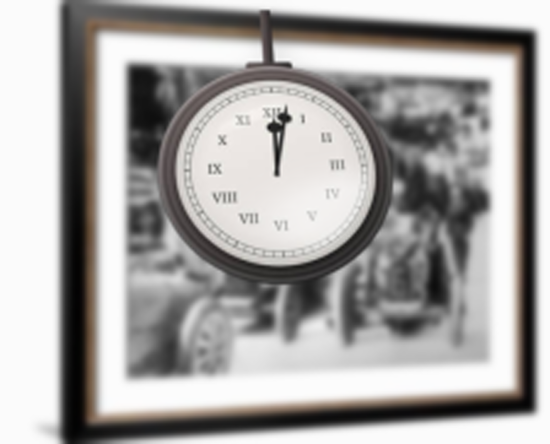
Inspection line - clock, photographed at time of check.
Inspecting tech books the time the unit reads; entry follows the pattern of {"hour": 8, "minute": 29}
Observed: {"hour": 12, "minute": 2}
